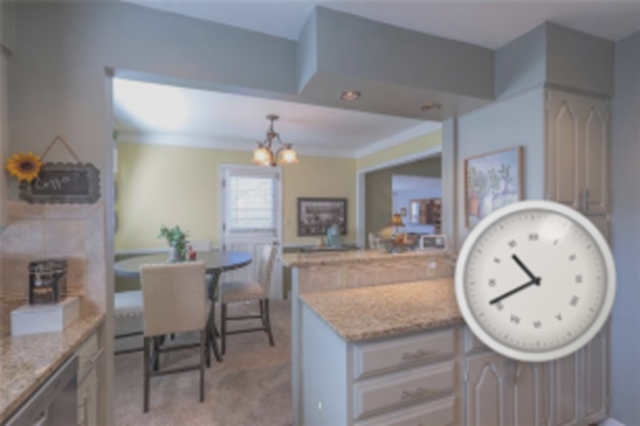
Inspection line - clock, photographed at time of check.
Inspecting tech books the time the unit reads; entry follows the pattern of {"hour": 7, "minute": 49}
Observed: {"hour": 10, "minute": 41}
